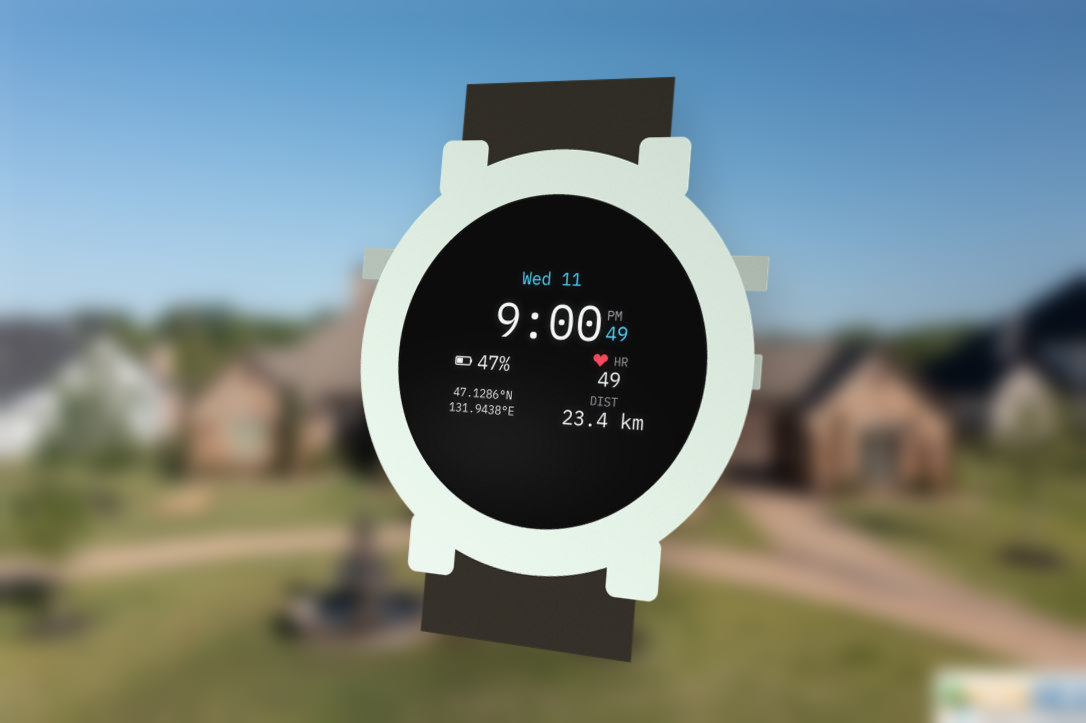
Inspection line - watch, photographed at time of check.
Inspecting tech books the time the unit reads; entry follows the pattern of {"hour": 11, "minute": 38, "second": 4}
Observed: {"hour": 9, "minute": 0, "second": 49}
